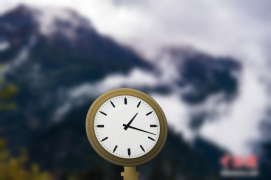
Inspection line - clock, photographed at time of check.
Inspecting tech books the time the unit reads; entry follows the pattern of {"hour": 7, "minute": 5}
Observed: {"hour": 1, "minute": 18}
